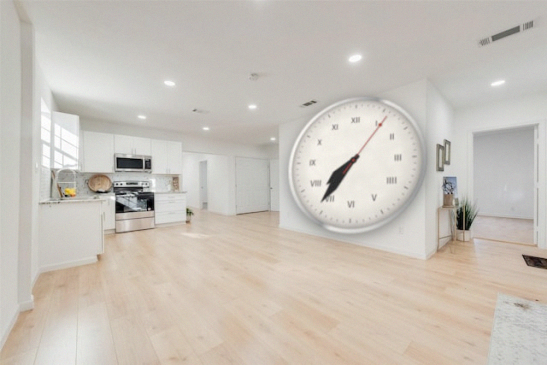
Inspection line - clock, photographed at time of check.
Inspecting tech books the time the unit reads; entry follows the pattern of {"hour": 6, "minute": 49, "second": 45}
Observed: {"hour": 7, "minute": 36, "second": 6}
